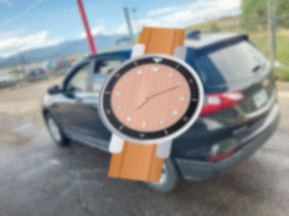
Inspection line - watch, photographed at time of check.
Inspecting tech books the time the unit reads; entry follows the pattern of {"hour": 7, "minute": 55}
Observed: {"hour": 7, "minute": 10}
